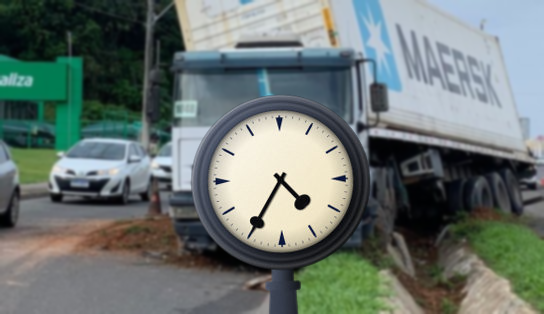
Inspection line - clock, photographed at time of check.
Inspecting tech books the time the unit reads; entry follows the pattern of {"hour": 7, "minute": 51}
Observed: {"hour": 4, "minute": 35}
